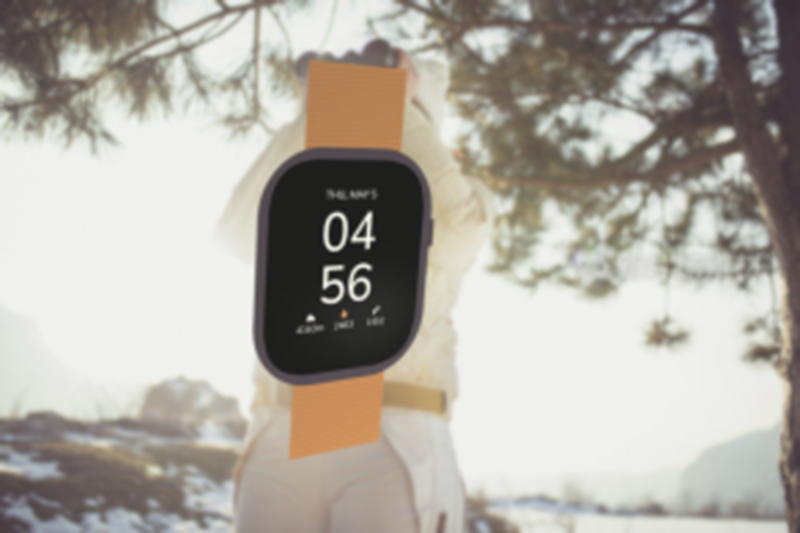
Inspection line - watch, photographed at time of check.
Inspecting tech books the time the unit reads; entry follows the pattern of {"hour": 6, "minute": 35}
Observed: {"hour": 4, "minute": 56}
